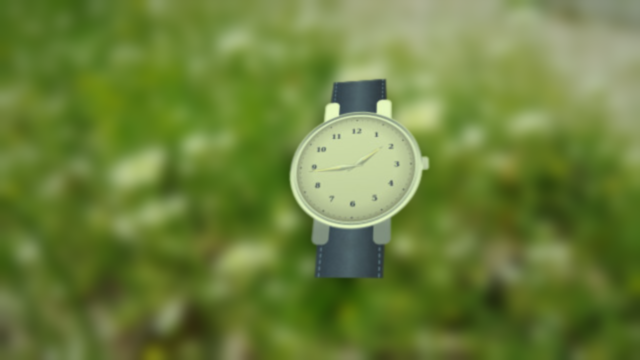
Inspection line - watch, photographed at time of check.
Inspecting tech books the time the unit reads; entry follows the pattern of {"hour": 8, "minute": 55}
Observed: {"hour": 1, "minute": 44}
